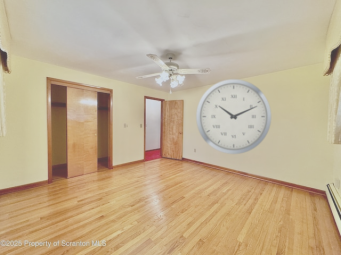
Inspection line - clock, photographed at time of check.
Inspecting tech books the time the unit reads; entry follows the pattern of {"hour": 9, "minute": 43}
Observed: {"hour": 10, "minute": 11}
